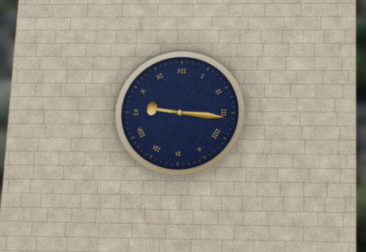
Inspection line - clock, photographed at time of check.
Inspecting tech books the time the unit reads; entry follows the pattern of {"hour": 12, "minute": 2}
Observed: {"hour": 9, "minute": 16}
